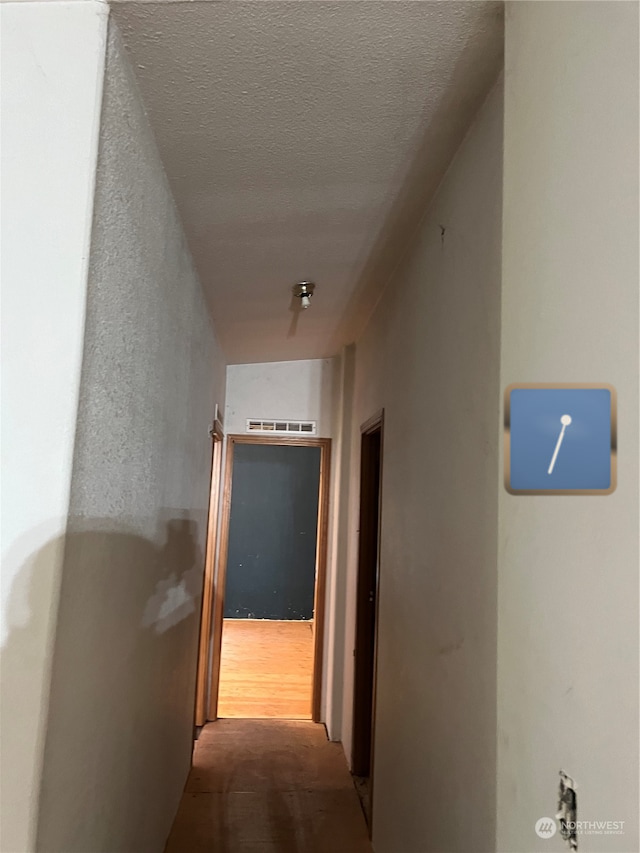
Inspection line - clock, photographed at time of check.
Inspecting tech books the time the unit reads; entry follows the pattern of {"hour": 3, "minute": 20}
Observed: {"hour": 12, "minute": 33}
